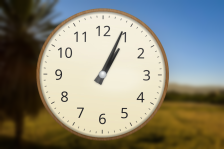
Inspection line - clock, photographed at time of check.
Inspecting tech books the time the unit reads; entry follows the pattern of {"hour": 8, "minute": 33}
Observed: {"hour": 1, "minute": 4}
